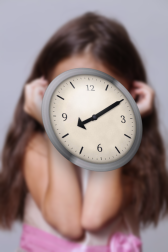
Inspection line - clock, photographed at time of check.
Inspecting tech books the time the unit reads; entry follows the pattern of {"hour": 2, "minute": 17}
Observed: {"hour": 8, "minute": 10}
